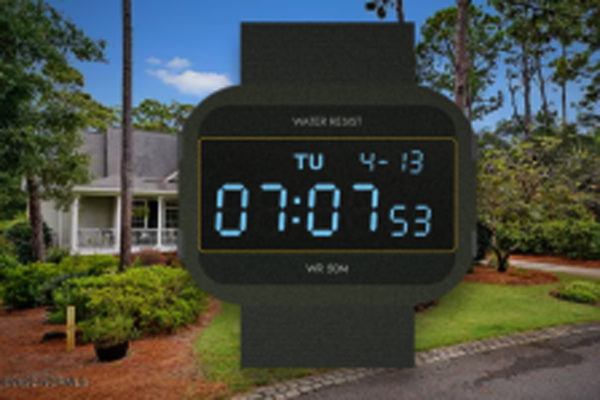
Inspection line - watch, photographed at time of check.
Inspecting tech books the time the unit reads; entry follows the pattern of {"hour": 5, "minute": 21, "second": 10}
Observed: {"hour": 7, "minute": 7, "second": 53}
